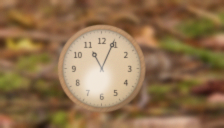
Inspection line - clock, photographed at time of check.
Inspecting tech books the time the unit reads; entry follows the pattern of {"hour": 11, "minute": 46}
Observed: {"hour": 11, "minute": 4}
